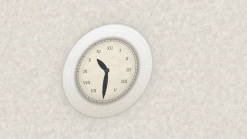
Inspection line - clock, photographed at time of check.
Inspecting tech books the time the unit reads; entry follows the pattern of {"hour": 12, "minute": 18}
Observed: {"hour": 10, "minute": 30}
